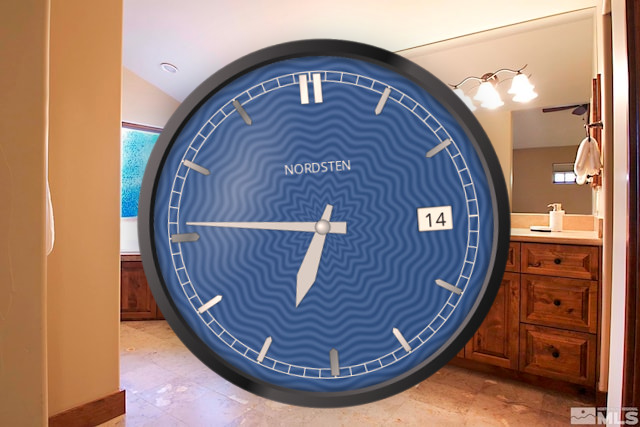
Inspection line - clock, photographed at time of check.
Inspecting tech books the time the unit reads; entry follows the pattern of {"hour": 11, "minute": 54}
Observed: {"hour": 6, "minute": 46}
